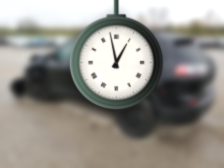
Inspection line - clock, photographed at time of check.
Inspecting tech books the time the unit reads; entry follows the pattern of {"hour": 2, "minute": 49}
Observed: {"hour": 12, "minute": 58}
